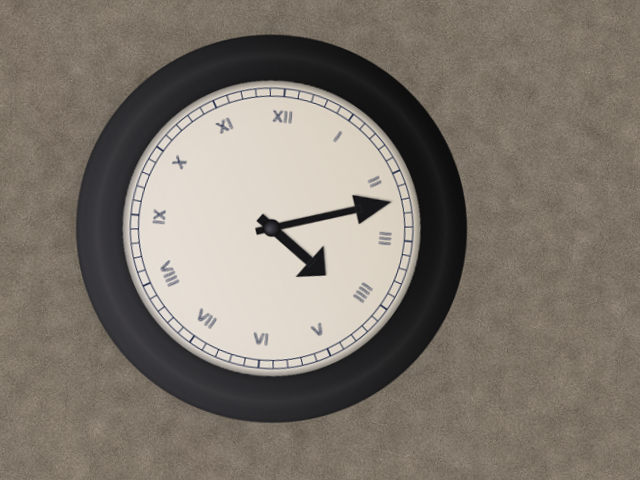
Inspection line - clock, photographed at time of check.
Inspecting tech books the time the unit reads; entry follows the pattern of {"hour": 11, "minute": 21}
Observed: {"hour": 4, "minute": 12}
